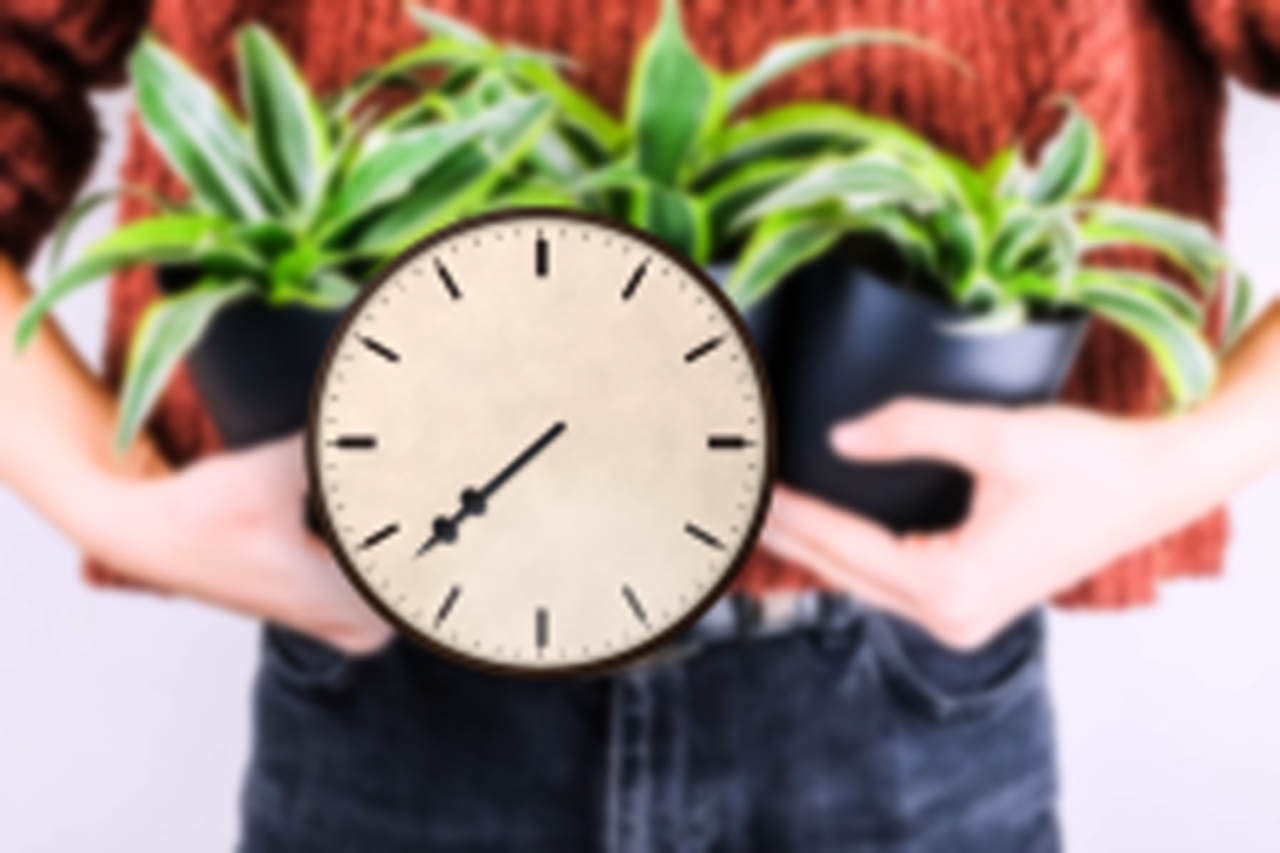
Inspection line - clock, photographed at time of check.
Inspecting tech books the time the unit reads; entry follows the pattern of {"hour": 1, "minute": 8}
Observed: {"hour": 7, "minute": 38}
